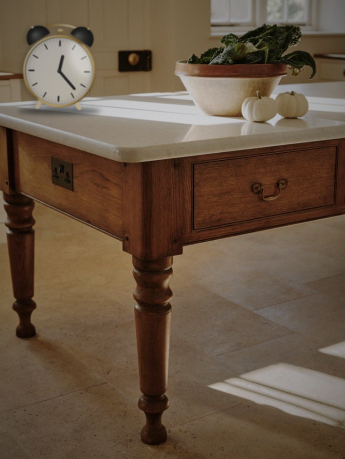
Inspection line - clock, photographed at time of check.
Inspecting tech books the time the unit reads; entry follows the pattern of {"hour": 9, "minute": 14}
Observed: {"hour": 12, "minute": 23}
